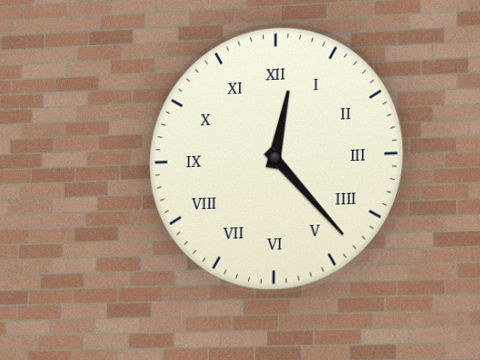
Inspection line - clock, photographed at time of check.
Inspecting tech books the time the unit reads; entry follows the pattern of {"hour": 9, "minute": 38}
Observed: {"hour": 12, "minute": 23}
